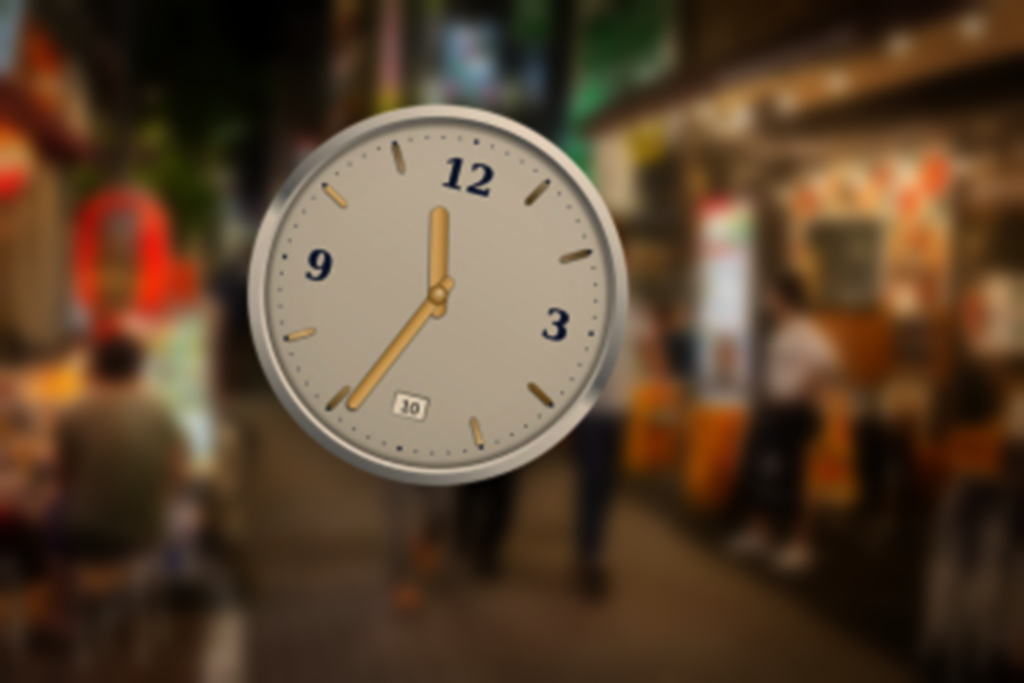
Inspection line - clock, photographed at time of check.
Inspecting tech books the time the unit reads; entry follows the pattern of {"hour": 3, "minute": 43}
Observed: {"hour": 11, "minute": 34}
